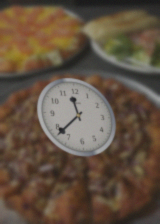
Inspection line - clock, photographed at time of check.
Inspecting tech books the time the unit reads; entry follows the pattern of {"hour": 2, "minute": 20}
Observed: {"hour": 11, "minute": 38}
